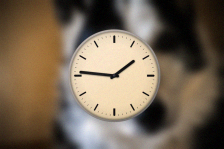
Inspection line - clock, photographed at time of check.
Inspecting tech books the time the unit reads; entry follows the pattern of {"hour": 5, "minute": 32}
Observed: {"hour": 1, "minute": 46}
